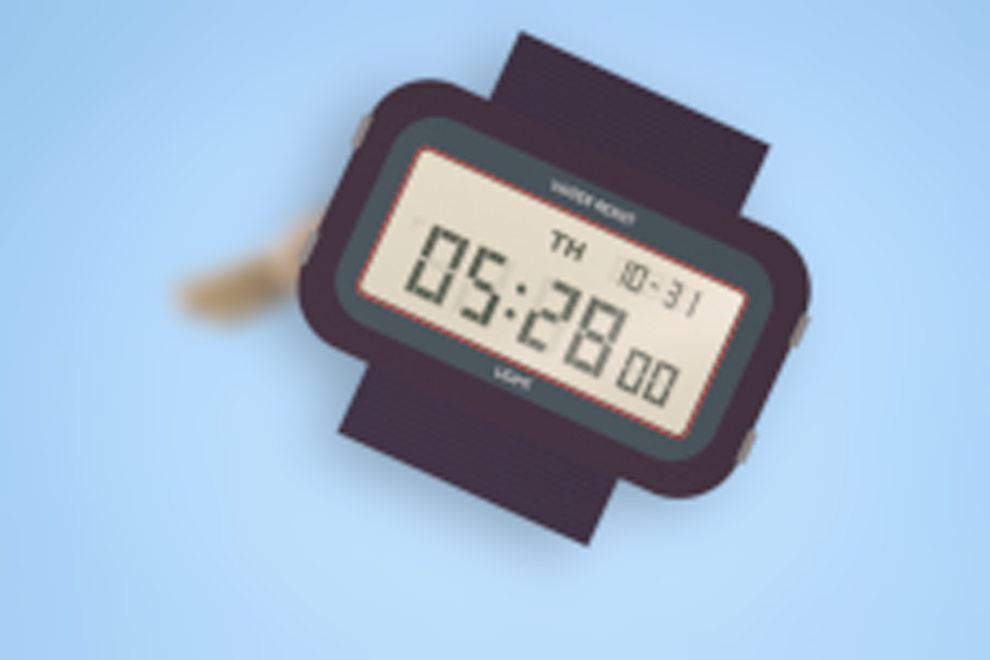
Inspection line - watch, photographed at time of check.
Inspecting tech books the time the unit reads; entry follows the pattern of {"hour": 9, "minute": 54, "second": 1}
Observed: {"hour": 5, "minute": 28, "second": 0}
